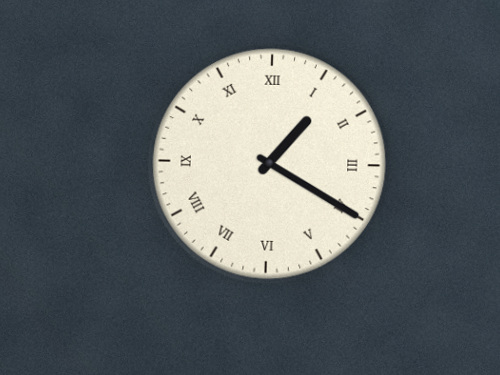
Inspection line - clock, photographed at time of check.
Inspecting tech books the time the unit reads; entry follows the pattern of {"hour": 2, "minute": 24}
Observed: {"hour": 1, "minute": 20}
